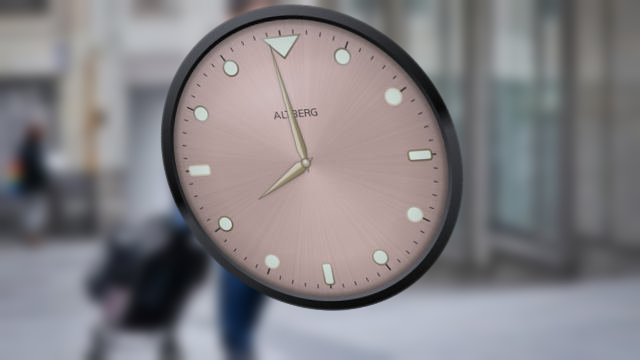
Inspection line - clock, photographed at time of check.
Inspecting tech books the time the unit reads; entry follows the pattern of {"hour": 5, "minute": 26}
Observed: {"hour": 7, "minute": 59}
